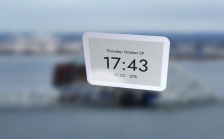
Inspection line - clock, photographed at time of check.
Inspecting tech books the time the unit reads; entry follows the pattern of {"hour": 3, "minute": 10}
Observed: {"hour": 17, "minute": 43}
